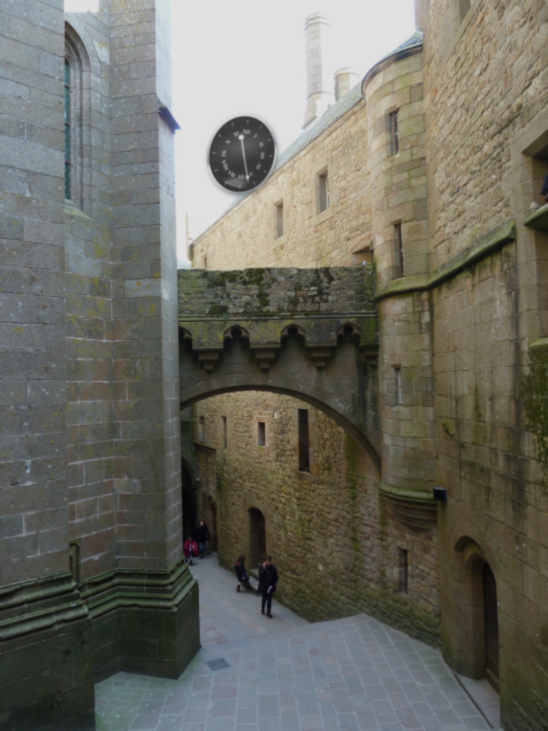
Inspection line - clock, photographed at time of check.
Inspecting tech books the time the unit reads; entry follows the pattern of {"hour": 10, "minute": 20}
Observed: {"hour": 11, "minute": 27}
